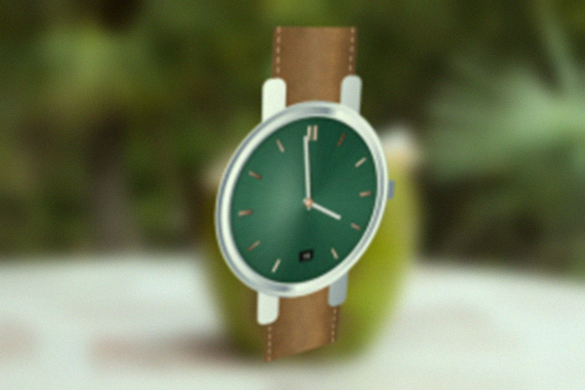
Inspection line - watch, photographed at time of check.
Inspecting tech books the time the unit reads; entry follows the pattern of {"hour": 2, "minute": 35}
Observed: {"hour": 3, "minute": 59}
